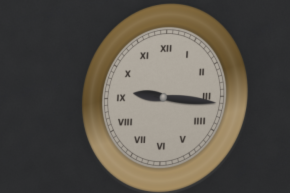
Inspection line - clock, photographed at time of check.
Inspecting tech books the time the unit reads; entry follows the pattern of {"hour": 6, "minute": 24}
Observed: {"hour": 9, "minute": 16}
